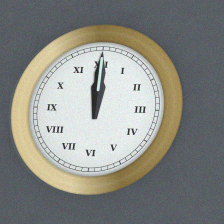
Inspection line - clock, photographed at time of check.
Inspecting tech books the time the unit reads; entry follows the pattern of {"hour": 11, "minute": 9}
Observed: {"hour": 12, "minute": 0}
